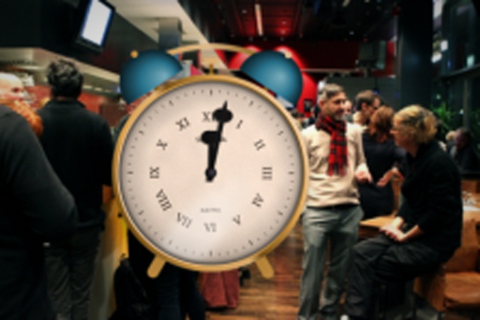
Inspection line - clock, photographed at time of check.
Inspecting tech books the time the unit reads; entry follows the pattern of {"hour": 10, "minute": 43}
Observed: {"hour": 12, "minute": 2}
